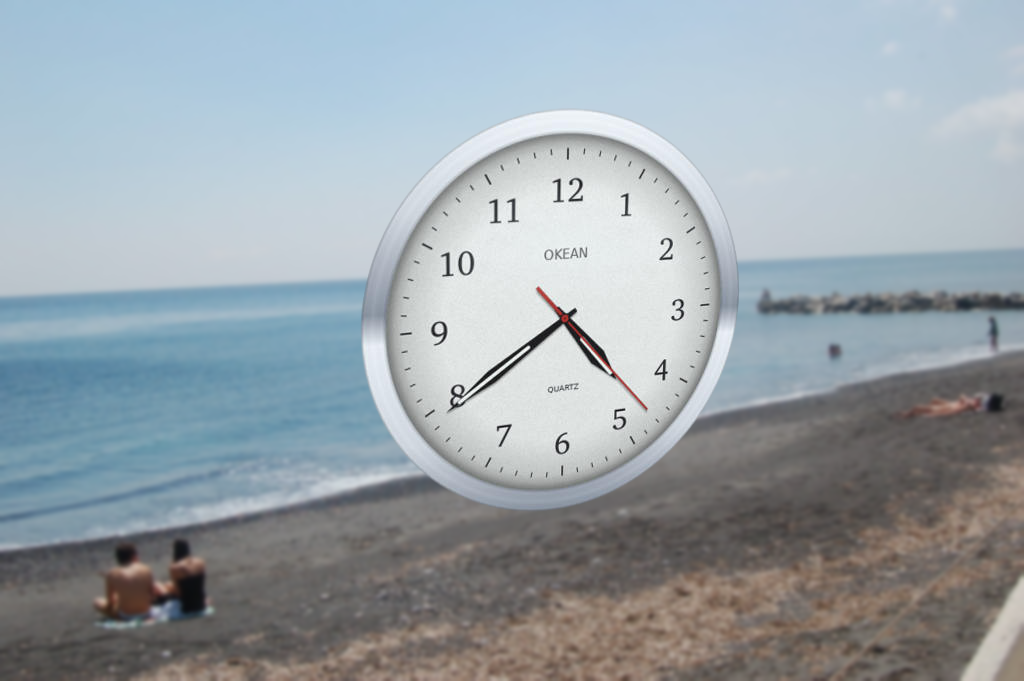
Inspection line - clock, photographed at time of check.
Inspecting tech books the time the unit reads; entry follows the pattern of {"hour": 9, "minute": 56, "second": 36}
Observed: {"hour": 4, "minute": 39, "second": 23}
